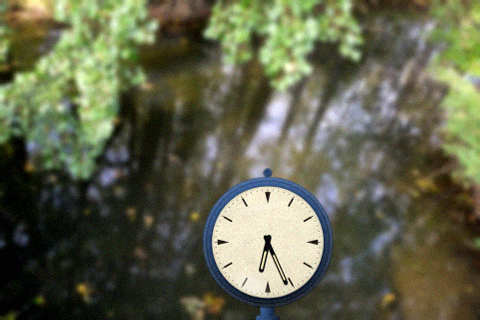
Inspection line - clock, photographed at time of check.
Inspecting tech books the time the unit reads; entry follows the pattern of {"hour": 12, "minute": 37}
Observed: {"hour": 6, "minute": 26}
